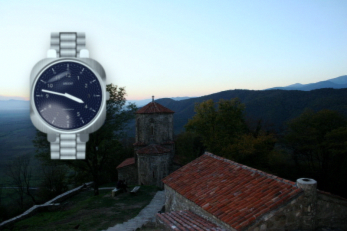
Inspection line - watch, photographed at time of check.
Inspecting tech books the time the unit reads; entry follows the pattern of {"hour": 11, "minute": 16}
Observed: {"hour": 3, "minute": 47}
